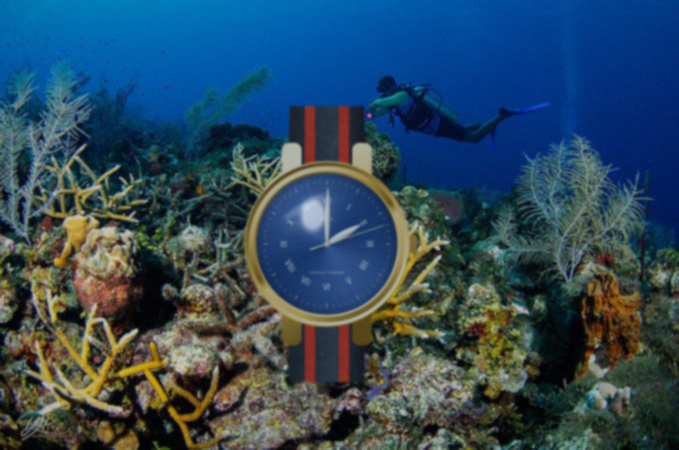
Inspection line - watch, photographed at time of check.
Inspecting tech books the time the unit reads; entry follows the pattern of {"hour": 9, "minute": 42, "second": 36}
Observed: {"hour": 2, "minute": 0, "second": 12}
